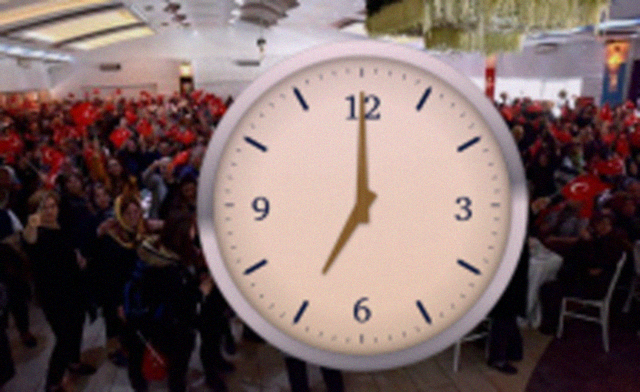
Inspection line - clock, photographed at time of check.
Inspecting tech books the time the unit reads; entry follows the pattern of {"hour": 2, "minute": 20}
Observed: {"hour": 7, "minute": 0}
